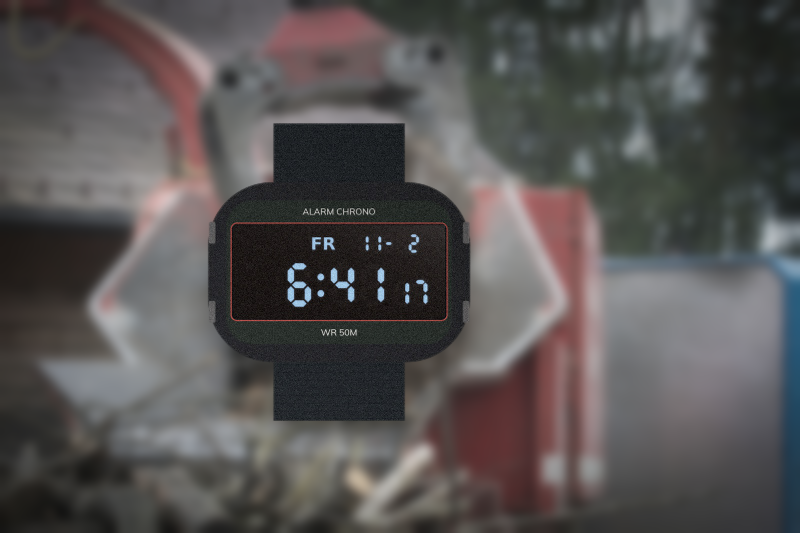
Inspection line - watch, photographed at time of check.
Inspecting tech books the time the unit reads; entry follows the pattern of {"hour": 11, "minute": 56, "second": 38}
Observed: {"hour": 6, "minute": 41, "second": 17}
